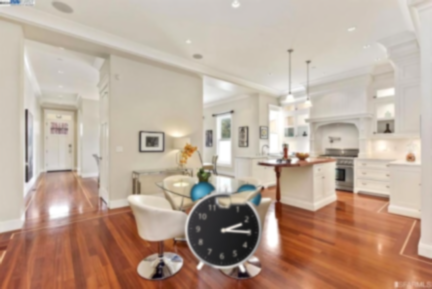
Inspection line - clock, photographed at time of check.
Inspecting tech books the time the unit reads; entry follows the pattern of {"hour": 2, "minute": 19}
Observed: {"hour": 2, "minute": 15}
